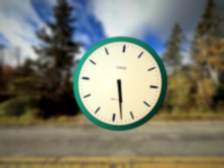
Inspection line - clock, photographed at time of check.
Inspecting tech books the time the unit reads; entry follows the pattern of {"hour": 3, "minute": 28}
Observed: {"hour": 5, "minute": 28}
